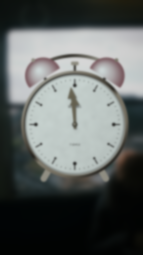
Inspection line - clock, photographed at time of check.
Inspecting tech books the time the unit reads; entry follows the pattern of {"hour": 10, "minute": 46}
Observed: {"hour": 11, "minute": 59}
